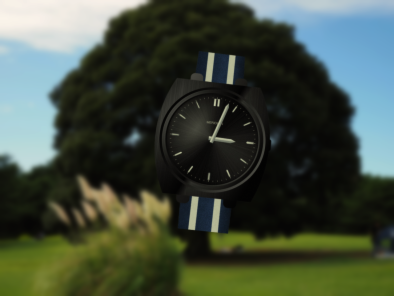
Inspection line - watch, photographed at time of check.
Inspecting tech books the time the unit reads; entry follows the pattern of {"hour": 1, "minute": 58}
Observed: {"hour": 3, "minute": 3}
